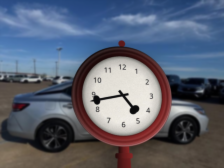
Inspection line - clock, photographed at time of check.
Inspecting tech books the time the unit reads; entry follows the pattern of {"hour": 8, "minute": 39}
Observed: {"hour": 4, "minute": 43}
